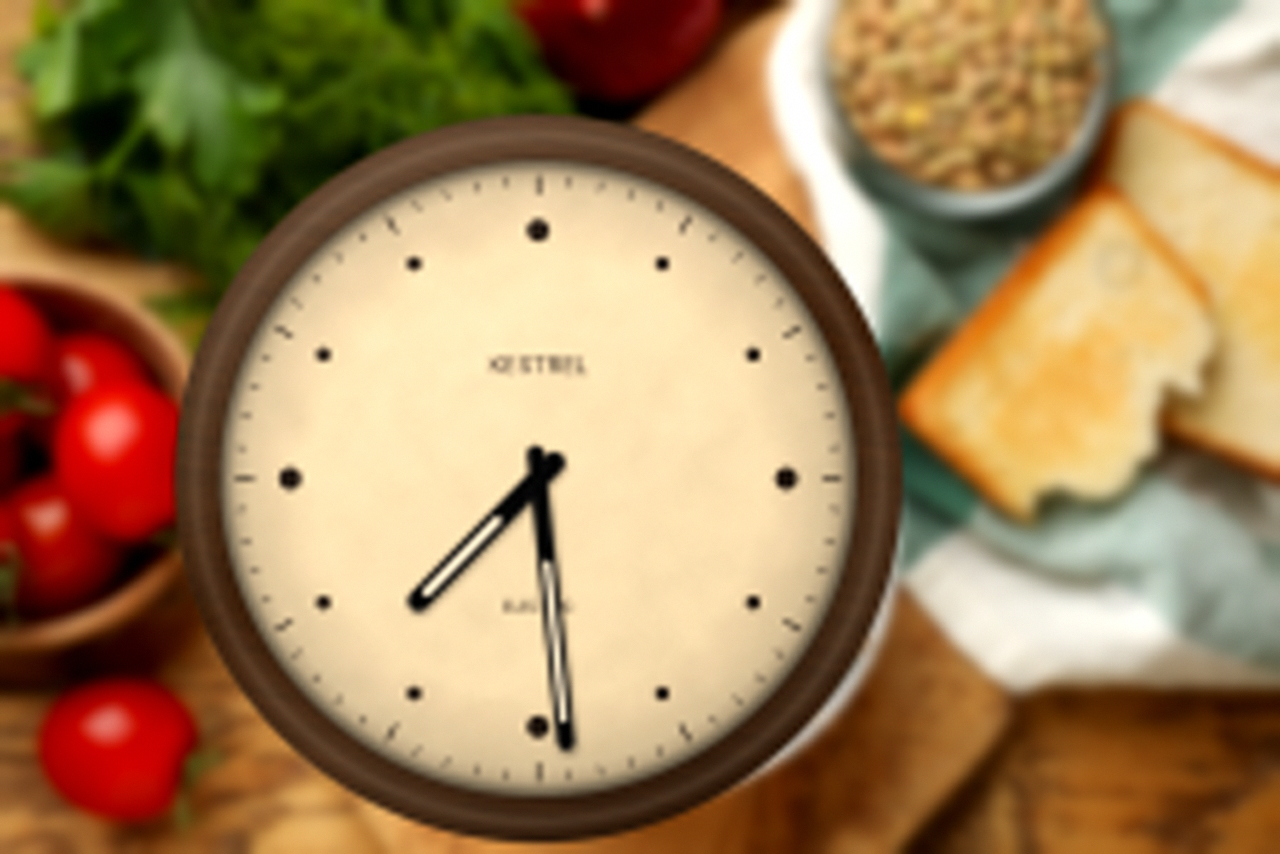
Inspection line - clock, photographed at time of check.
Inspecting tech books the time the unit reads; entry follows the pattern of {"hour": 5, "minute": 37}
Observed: {"hour": 7, "minute": 29}
